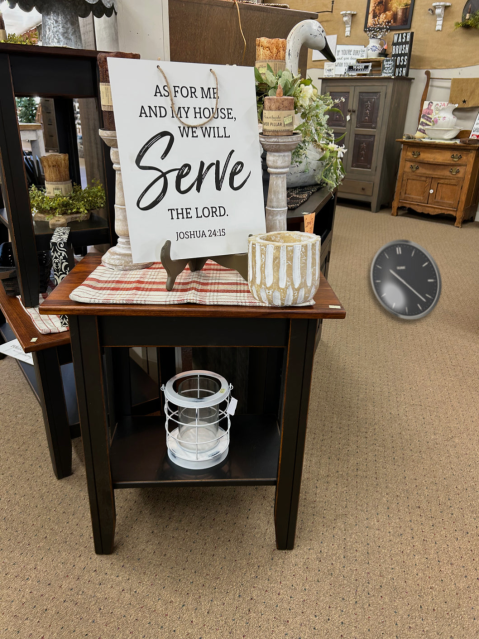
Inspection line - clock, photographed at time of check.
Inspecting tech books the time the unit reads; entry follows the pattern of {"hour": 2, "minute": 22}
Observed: {"hour": 10, "minute": 22}
